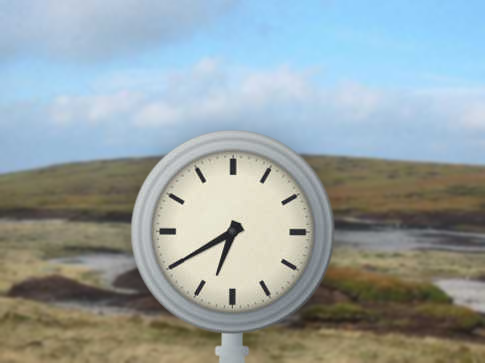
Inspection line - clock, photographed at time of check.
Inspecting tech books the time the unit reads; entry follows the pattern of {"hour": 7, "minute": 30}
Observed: {"hour": 6, "minute": 40}
